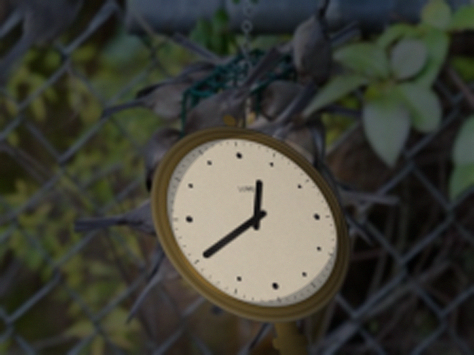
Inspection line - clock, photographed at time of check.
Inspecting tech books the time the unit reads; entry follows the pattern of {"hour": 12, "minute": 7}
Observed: {"hour": 12, "minute": 40}
